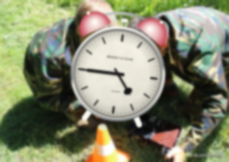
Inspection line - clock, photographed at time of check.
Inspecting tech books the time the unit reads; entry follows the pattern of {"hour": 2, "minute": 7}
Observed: {"hour": 4, "minute": 45}
